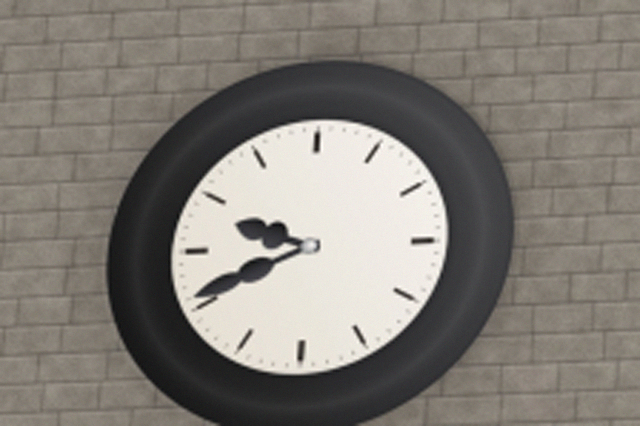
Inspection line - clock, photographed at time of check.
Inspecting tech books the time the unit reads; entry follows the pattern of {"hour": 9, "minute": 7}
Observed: {"hour": 9, "minute": 41}
